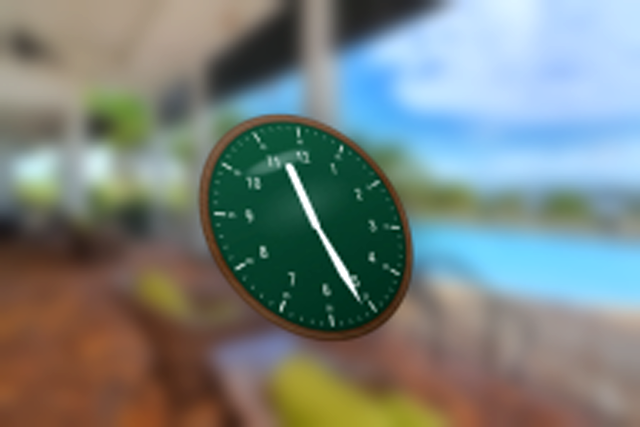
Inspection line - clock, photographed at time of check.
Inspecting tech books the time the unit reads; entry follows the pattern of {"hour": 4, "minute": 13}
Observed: {"hour": 11, "minute": 26}
